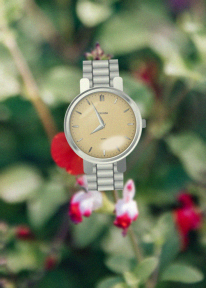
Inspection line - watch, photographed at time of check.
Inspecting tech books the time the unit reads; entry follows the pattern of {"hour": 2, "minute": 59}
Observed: {"hour": 7, "minute": 56}
